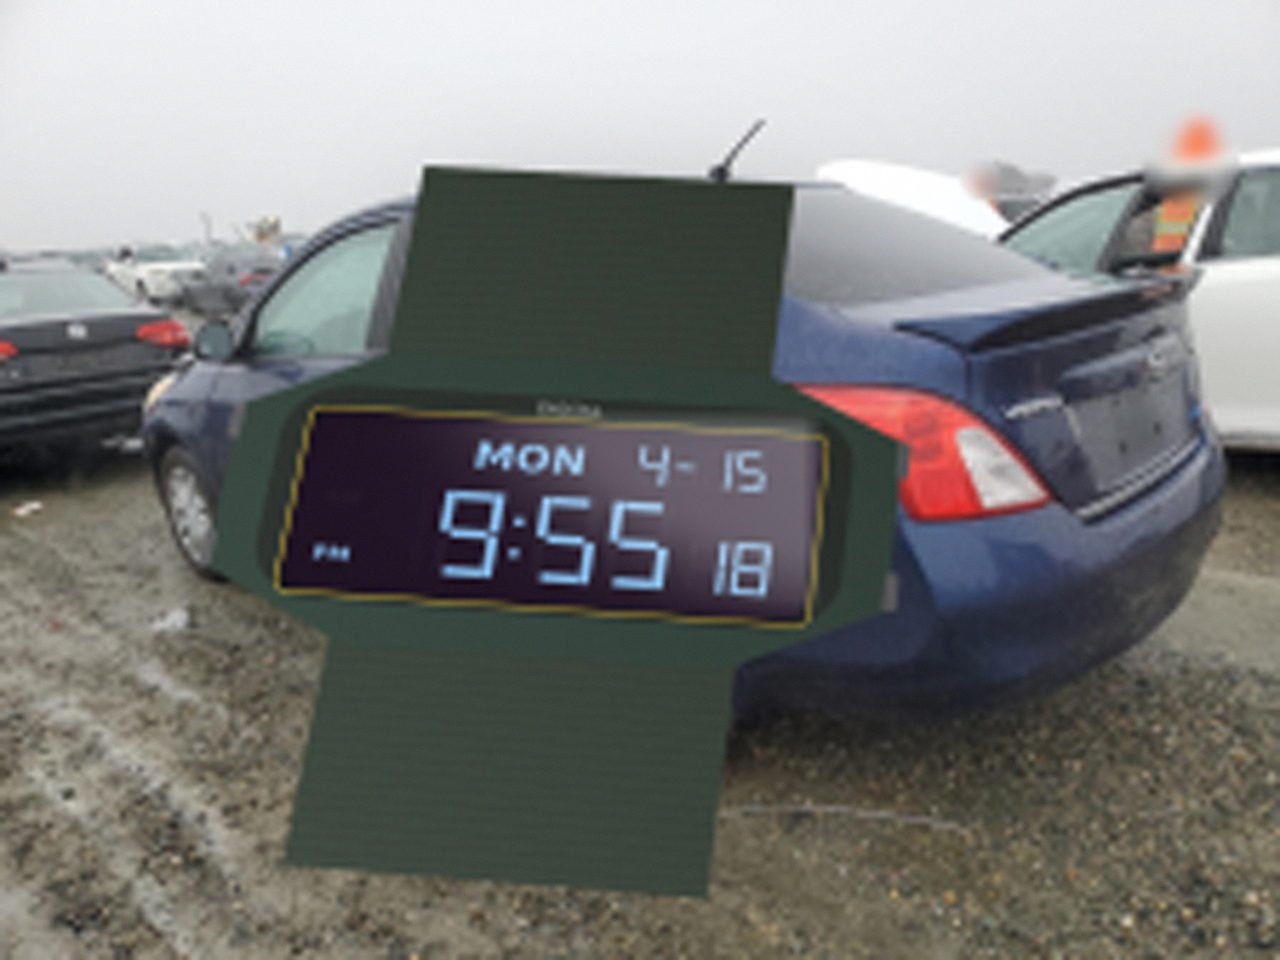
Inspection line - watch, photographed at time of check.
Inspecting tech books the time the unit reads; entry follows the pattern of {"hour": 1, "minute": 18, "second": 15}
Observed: {"hour": 9, "minute": 55, "second": 18}
